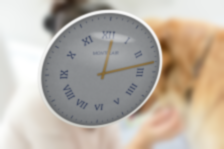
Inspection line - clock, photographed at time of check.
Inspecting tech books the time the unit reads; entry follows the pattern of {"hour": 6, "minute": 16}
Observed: {"hour": 12, "minute": 13}
